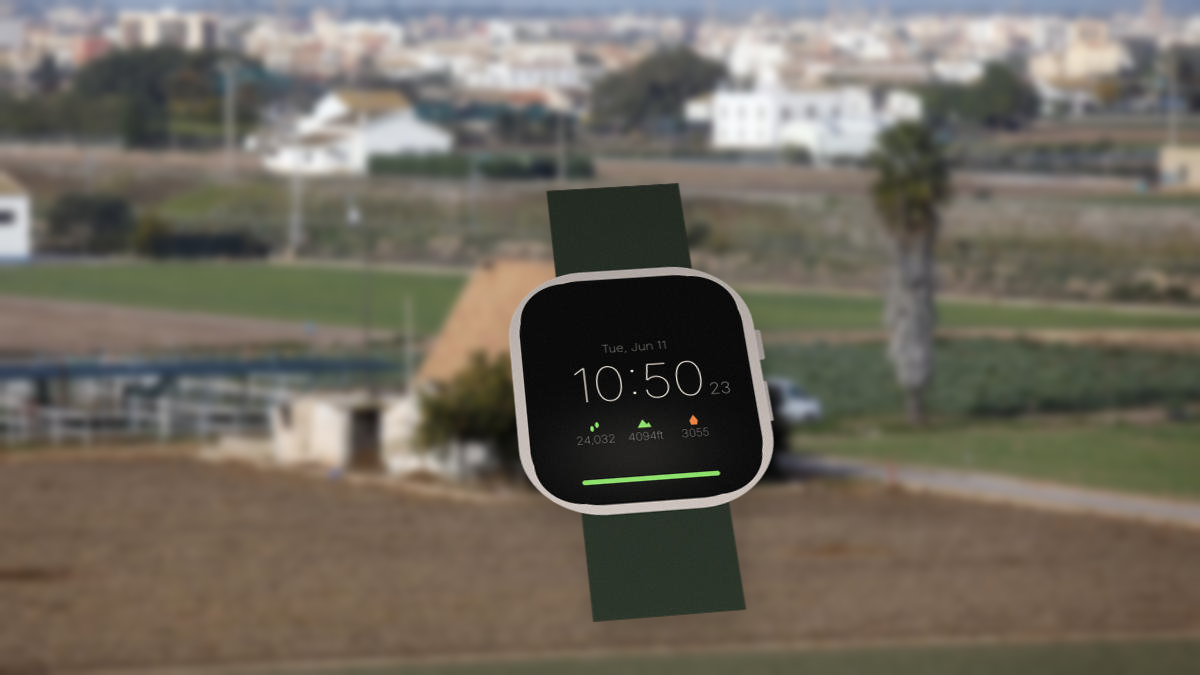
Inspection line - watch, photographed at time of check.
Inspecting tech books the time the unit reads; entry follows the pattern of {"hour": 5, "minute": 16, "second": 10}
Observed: {"hour": 10, "minute": 50, "second": 23}
